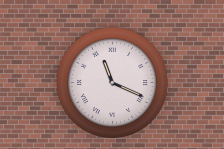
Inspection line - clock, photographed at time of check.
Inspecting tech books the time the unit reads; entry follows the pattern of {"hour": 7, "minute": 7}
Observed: {"hour": 11, "minute": 19}
